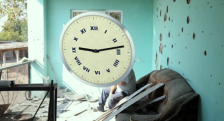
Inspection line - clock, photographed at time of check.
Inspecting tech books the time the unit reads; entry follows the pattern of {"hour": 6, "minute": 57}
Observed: {"hour": 9, "minute": 13}
